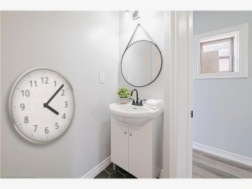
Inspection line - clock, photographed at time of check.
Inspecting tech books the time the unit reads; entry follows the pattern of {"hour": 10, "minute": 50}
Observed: {"hour": 4, "minute": 8}
